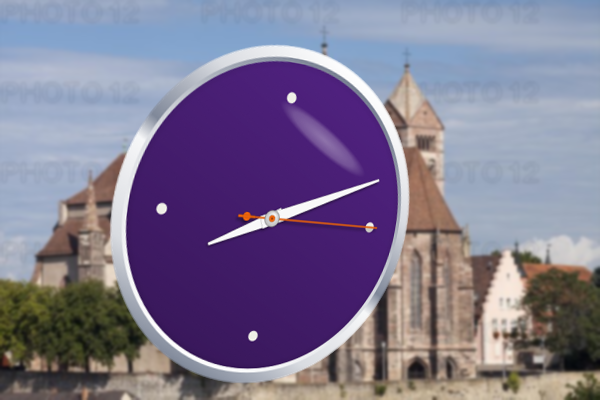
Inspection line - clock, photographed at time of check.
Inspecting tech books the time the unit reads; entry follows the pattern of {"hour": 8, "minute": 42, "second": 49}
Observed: {"hour": 8, "minute": 11, "second": 15}
